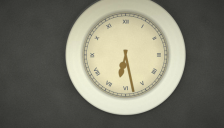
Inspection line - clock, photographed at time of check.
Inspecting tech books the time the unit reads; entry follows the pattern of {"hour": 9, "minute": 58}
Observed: {"hour": 6, "minute": 28}
